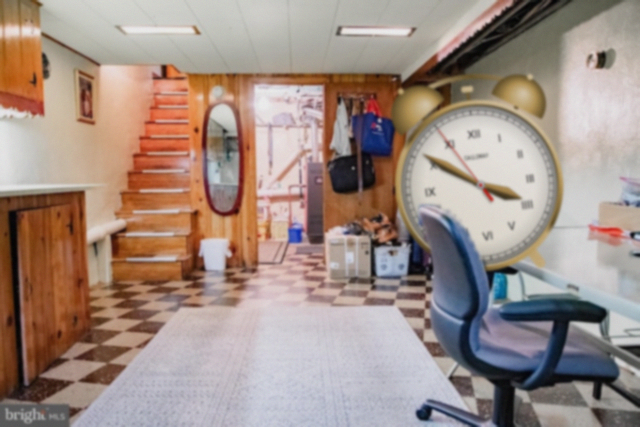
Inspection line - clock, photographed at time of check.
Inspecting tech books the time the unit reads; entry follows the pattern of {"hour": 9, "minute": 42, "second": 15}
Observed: {"hour": 3, "minute": 50, "second": 55}
